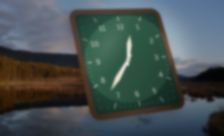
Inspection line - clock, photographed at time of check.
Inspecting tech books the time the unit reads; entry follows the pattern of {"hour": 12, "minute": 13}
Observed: {"hour": 12, "minute": 37}
